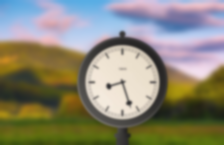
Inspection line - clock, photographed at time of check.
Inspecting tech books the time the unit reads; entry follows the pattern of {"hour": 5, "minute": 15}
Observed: {"hour": 8, "minute": 27}
